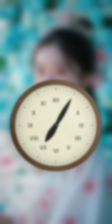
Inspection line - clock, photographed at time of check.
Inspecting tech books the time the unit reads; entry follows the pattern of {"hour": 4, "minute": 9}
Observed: {"hour": 7, "minute": 5}
